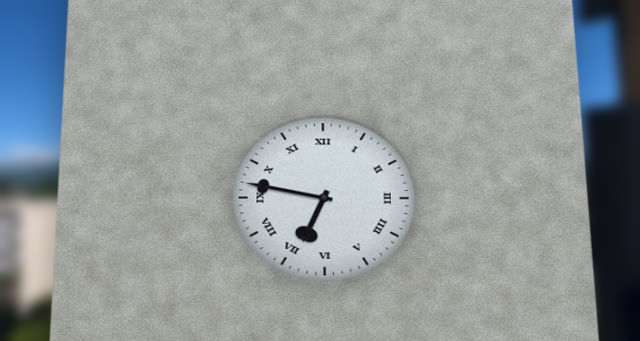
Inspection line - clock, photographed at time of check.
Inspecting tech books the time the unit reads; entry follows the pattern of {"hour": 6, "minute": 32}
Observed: {"hour": 6, "minute": 47}
